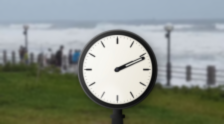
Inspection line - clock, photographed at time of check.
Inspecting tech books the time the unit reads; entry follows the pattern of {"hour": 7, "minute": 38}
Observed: {"hour": 2, "minute": 11}
